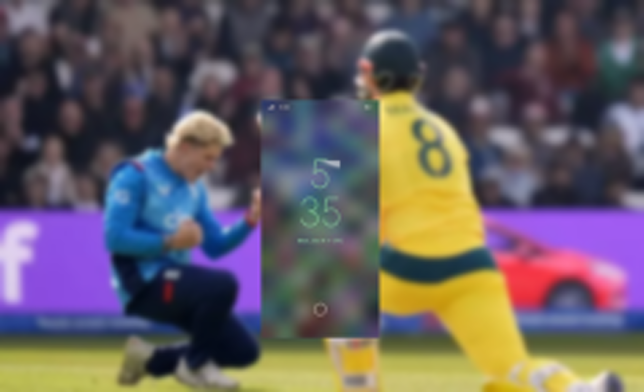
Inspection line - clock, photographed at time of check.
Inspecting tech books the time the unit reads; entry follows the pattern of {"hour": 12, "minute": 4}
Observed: {"hour": 5, "minute": 35}
